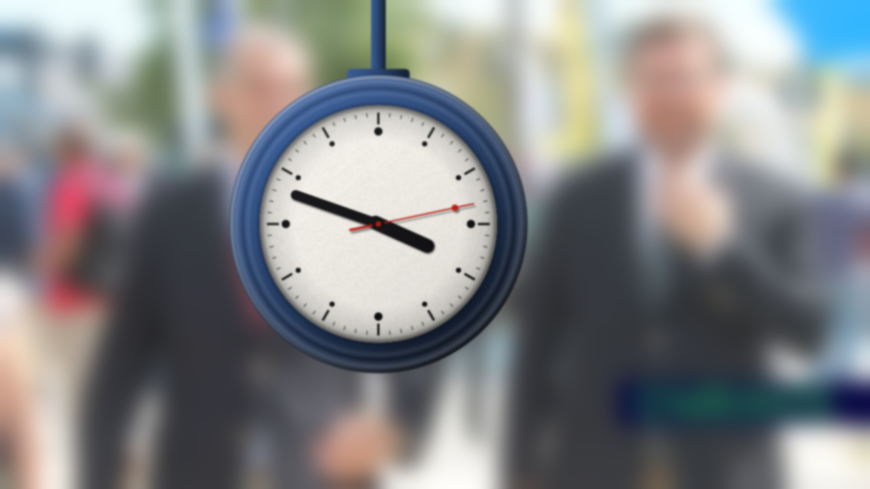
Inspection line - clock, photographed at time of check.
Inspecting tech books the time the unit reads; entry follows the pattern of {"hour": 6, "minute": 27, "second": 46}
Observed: {"hour": 3, "minute": 48, "second": 13}
